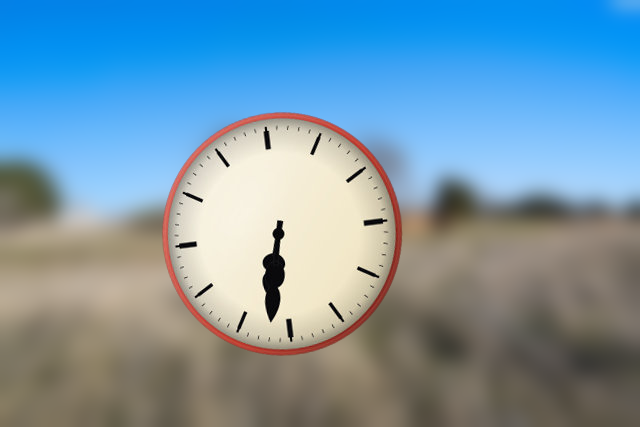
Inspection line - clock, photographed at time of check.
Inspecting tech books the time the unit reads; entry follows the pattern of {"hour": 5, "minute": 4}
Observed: {"hour": 6, "minute": 32}
